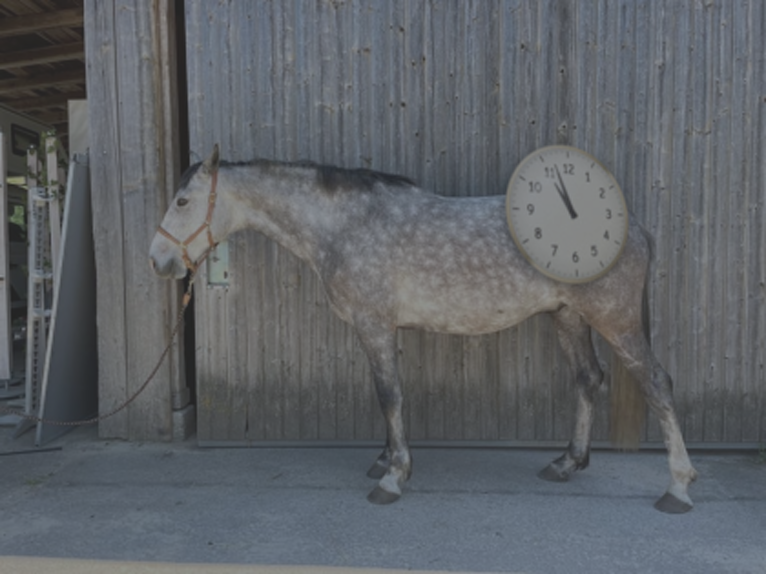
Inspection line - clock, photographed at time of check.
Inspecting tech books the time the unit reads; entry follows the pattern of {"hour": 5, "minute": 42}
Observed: {"hour": 10, "minute": 57}
